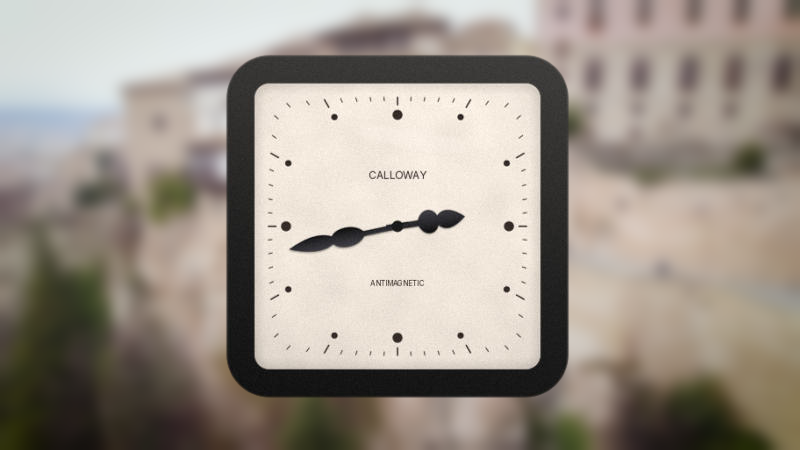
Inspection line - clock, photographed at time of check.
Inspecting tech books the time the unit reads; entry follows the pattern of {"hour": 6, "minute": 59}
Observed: {"hour": 2, "minute": 43}
